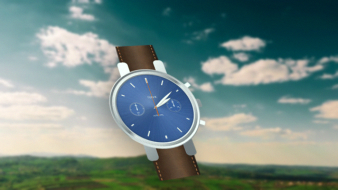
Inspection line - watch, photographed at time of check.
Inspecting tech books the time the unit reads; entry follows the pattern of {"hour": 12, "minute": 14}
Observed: {"hour": 2, "minute": 9}
